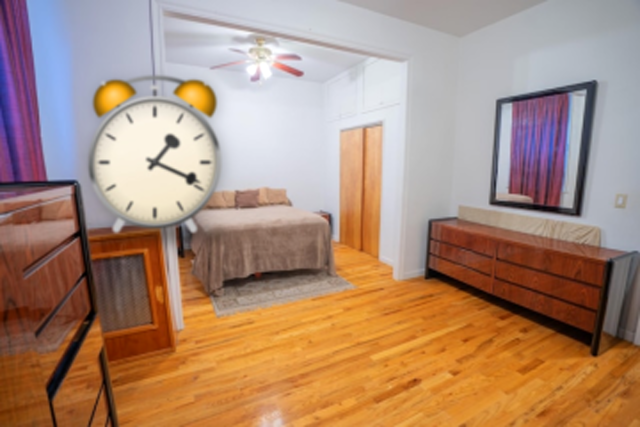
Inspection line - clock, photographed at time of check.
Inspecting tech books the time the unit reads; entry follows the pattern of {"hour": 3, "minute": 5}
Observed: {"hour": 1, "minute": 19}
